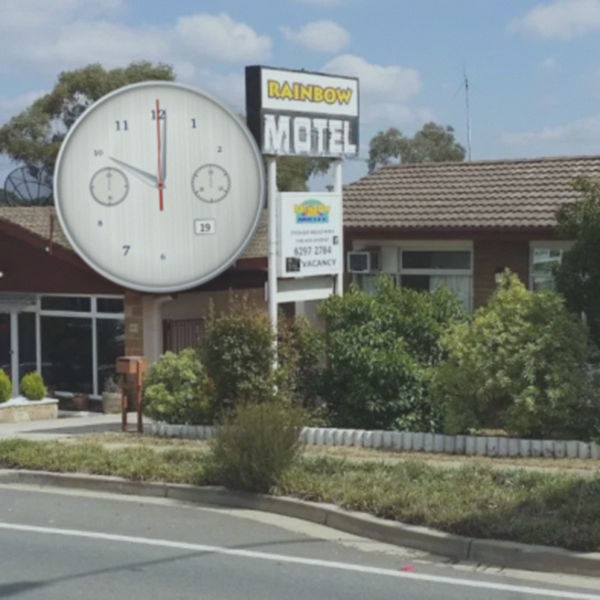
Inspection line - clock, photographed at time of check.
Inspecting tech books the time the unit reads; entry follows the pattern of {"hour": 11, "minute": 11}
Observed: {"hour": 10, "minute": 1}
